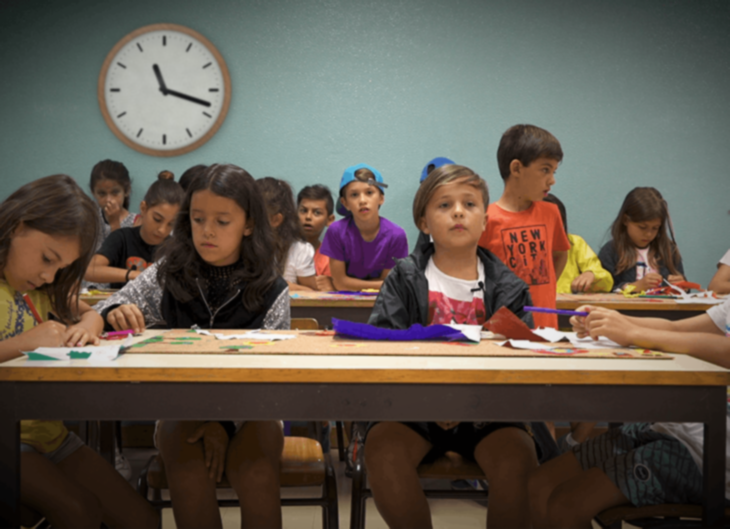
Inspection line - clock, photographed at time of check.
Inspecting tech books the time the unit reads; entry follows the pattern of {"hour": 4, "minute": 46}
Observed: {"hour": 11, "minute": 18}
